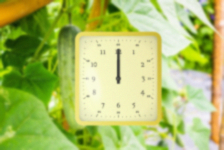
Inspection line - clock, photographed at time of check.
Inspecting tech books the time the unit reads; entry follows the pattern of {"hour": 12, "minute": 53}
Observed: {"hour": 12, "minute": 0}
